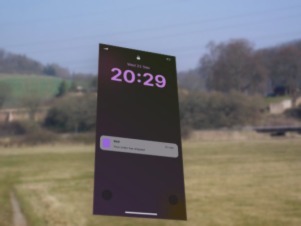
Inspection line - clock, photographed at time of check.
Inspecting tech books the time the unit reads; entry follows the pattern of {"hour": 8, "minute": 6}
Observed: {"hour": 20, "minute": 29}
